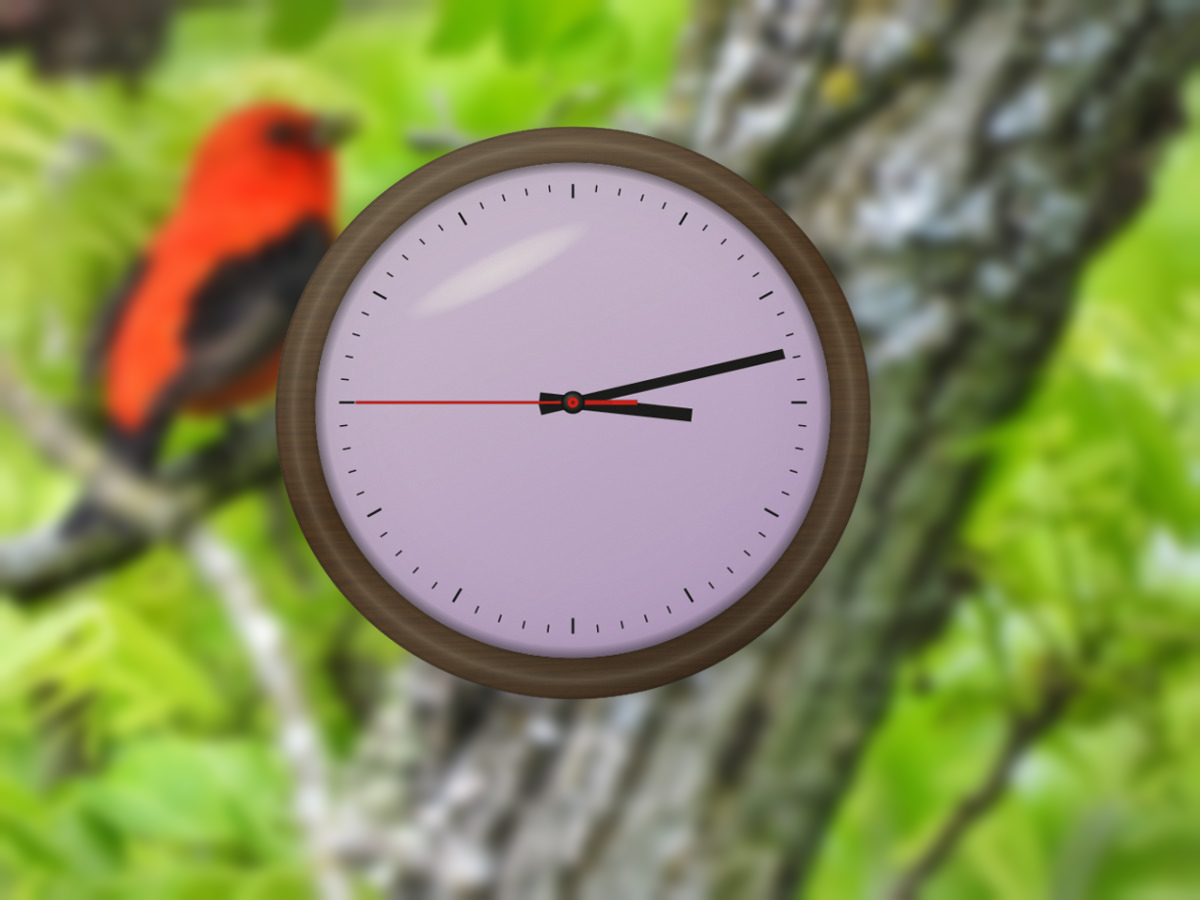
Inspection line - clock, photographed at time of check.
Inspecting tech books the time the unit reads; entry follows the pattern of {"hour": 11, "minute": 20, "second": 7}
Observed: {"hour": 3, "minute": 12, "second": 45}
